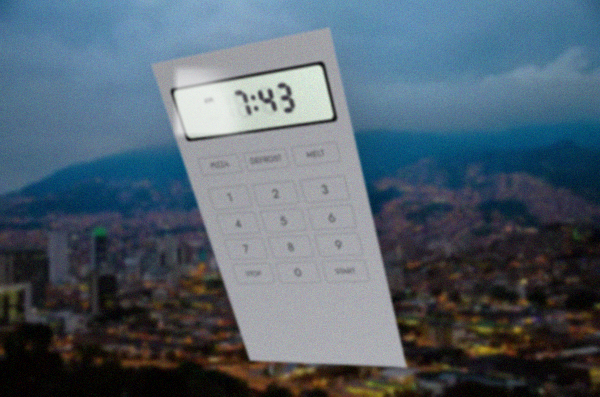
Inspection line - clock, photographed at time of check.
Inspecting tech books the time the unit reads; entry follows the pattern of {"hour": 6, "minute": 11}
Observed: {"hour": 7, "minute": 43}
